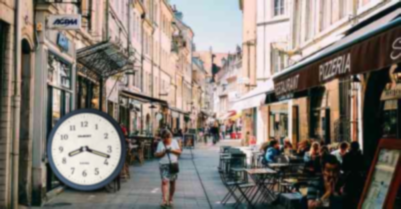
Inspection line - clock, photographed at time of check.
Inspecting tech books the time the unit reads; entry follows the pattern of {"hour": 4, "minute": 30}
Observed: {"hour": 8, "minute": 18}
